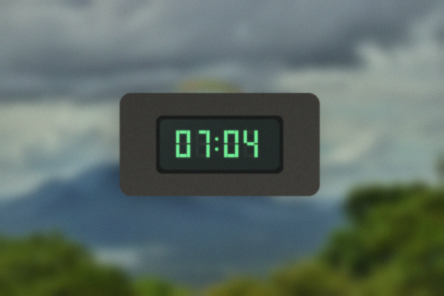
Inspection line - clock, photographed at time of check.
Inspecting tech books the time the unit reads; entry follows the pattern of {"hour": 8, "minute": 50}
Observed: {"hour": 7, "minute": 4}
